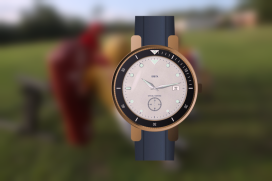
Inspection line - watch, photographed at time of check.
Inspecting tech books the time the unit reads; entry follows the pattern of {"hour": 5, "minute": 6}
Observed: {"hour": 10, "minute": 13}
